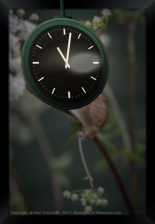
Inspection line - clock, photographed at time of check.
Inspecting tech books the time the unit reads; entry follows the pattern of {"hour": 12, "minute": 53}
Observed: {"hour": 11, "minute": 2}
